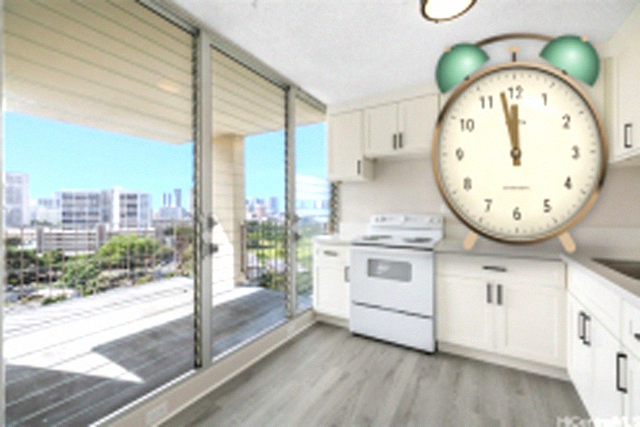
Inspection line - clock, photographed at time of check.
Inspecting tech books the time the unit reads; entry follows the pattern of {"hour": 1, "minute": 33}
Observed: {"hour": 11, "minute": 58}
